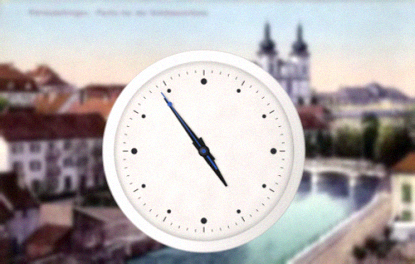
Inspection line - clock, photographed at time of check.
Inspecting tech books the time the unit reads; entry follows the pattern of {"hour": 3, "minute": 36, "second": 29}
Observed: {"hour": 4, "minute": 53, "second": 54}
